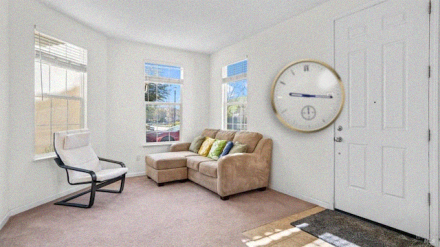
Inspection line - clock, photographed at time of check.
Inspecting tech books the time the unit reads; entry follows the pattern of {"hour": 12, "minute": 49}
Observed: {"hour": 9, "minute": 16}
